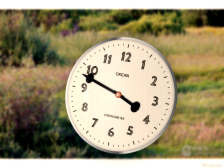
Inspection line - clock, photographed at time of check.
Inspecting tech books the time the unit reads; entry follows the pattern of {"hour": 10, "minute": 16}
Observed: {"hour": 3, "minute": 48}
